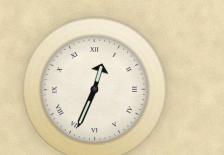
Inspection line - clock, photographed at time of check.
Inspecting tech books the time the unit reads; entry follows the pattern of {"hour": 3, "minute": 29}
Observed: {"hour": 12, "minute": 34}
